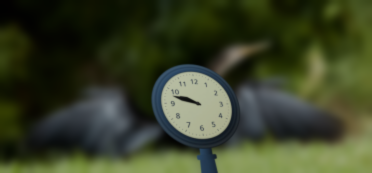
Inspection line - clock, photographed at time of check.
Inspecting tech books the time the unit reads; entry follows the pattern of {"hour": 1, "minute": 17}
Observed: {"hour": 9, "minute": 48}
